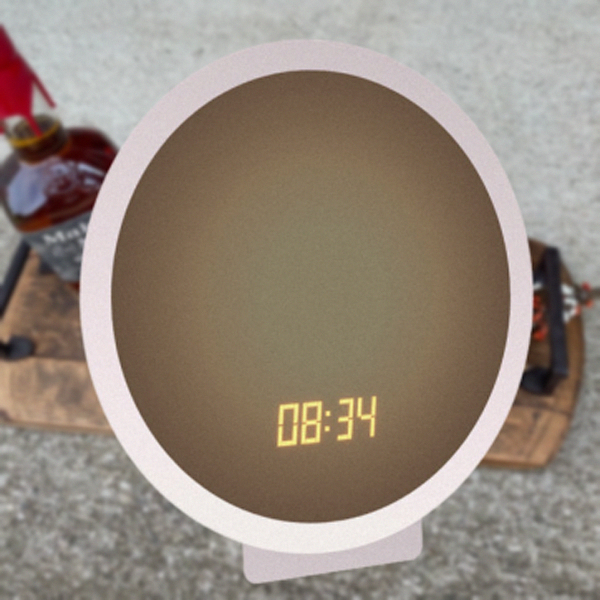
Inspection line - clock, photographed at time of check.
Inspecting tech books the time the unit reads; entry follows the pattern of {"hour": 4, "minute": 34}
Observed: {"hour": 8, "minute": 34}
